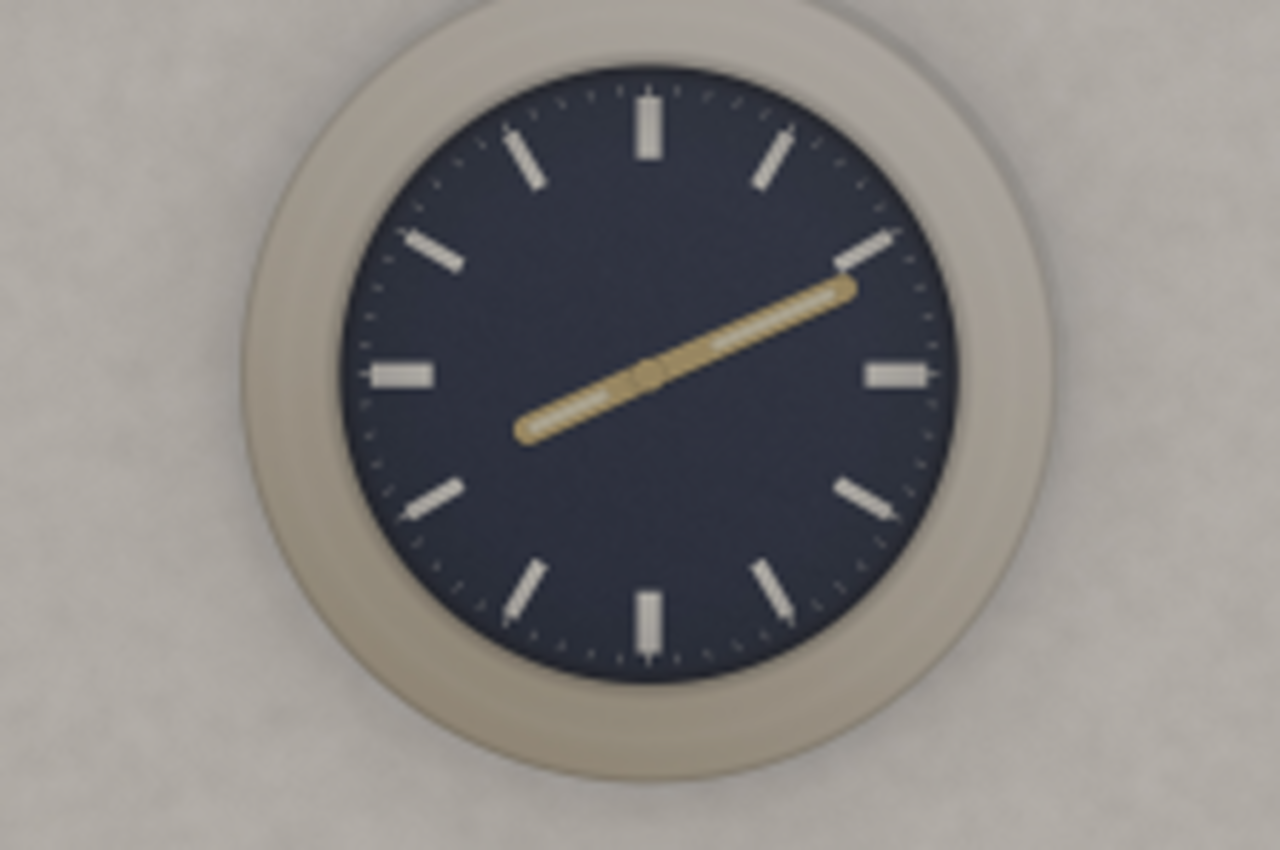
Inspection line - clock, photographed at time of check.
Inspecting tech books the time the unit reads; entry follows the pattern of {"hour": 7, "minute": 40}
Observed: {"hour": 8, "minute": 11}
